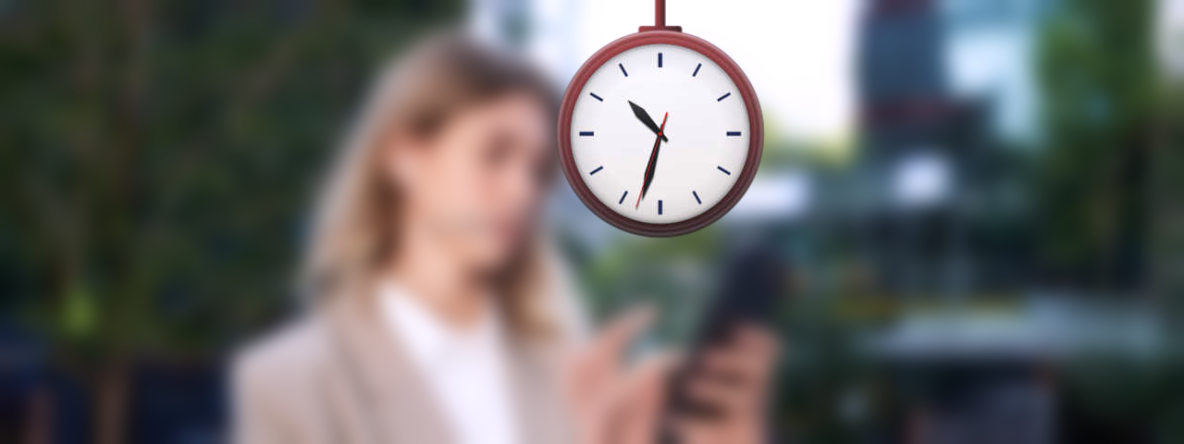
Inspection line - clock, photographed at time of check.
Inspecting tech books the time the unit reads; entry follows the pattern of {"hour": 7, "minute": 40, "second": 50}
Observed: {"hour": 10, "minute": 32, "second": 33}
